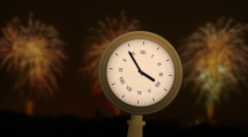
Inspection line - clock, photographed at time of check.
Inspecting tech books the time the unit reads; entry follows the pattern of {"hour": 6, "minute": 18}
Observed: {"hour": 3, "minute": 54}
